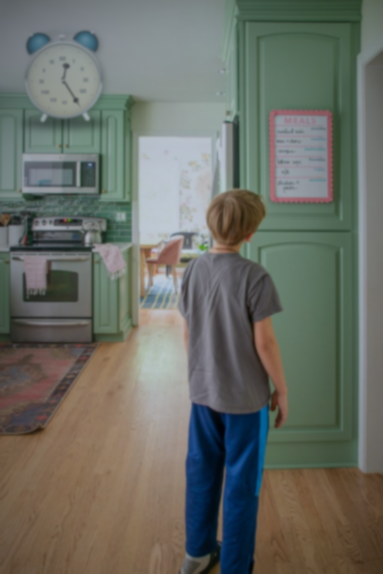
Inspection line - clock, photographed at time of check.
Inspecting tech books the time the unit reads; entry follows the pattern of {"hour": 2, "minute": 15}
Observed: {"hour": 12, "minute": 25}
